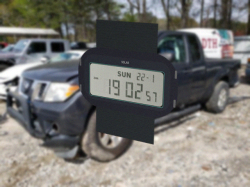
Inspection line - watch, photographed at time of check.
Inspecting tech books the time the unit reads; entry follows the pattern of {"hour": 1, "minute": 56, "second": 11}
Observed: {"hour": 19, "minute": 2, "second": 57}
